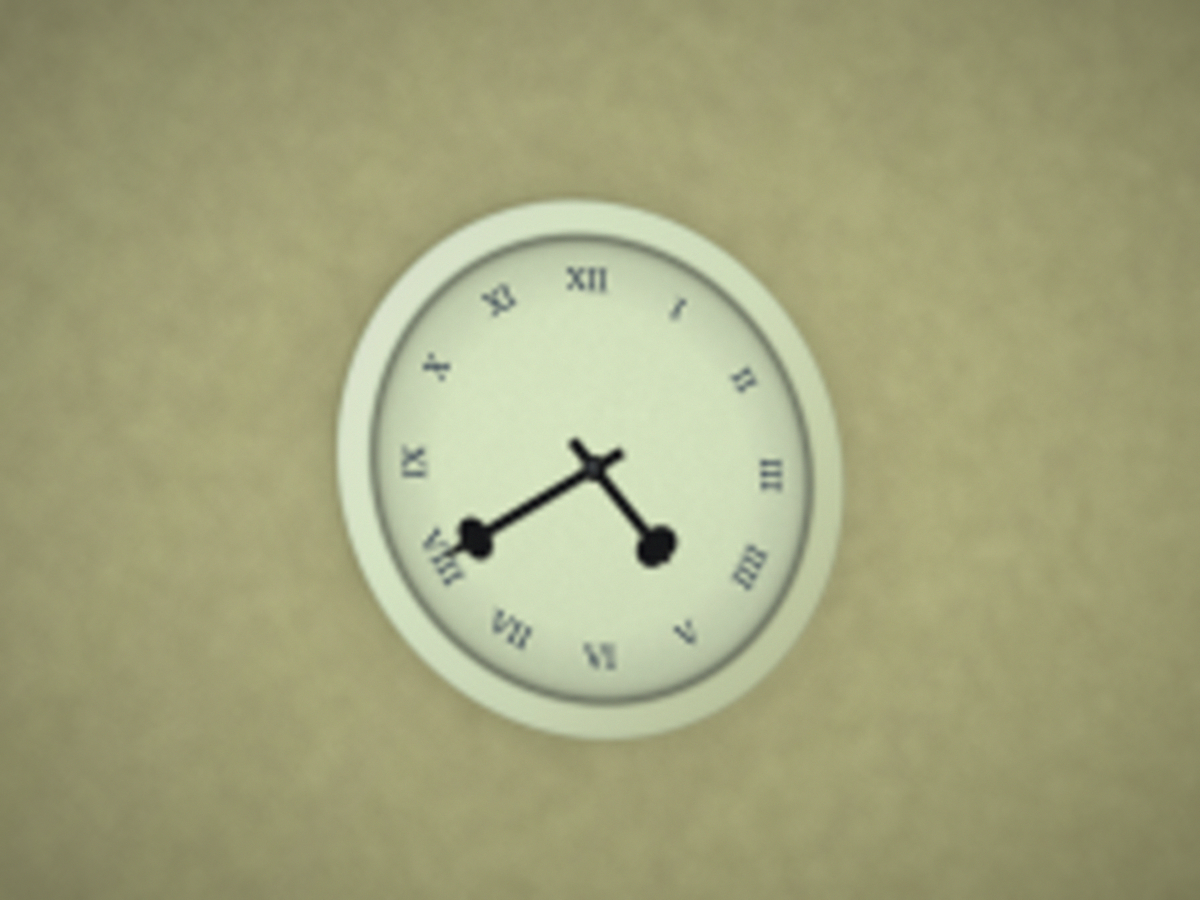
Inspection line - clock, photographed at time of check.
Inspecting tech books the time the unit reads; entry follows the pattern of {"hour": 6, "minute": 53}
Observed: {"hour": 4, "minute": 40}
